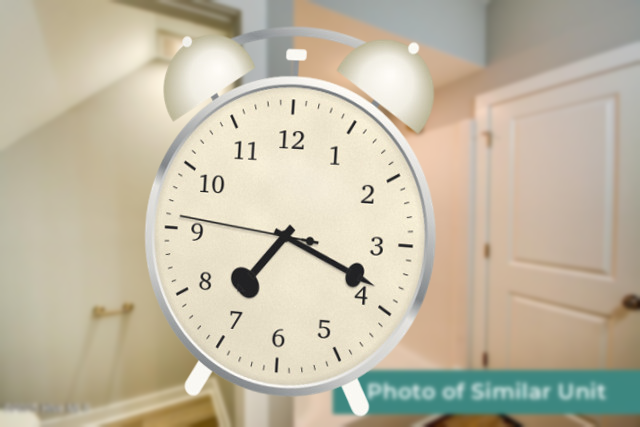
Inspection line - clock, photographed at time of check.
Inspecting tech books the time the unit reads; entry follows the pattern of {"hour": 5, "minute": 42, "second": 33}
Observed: {"hour": 7, "minute": 18, "second": 46}
